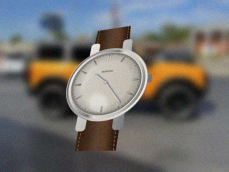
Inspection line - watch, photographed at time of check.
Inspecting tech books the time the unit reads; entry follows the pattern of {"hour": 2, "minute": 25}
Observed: {"hour": 10, "minute": 24}
